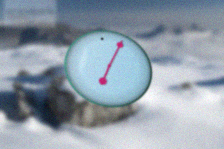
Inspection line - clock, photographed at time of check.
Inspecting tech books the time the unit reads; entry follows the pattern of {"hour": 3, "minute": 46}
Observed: {"hour": 7, "minute": 6}
